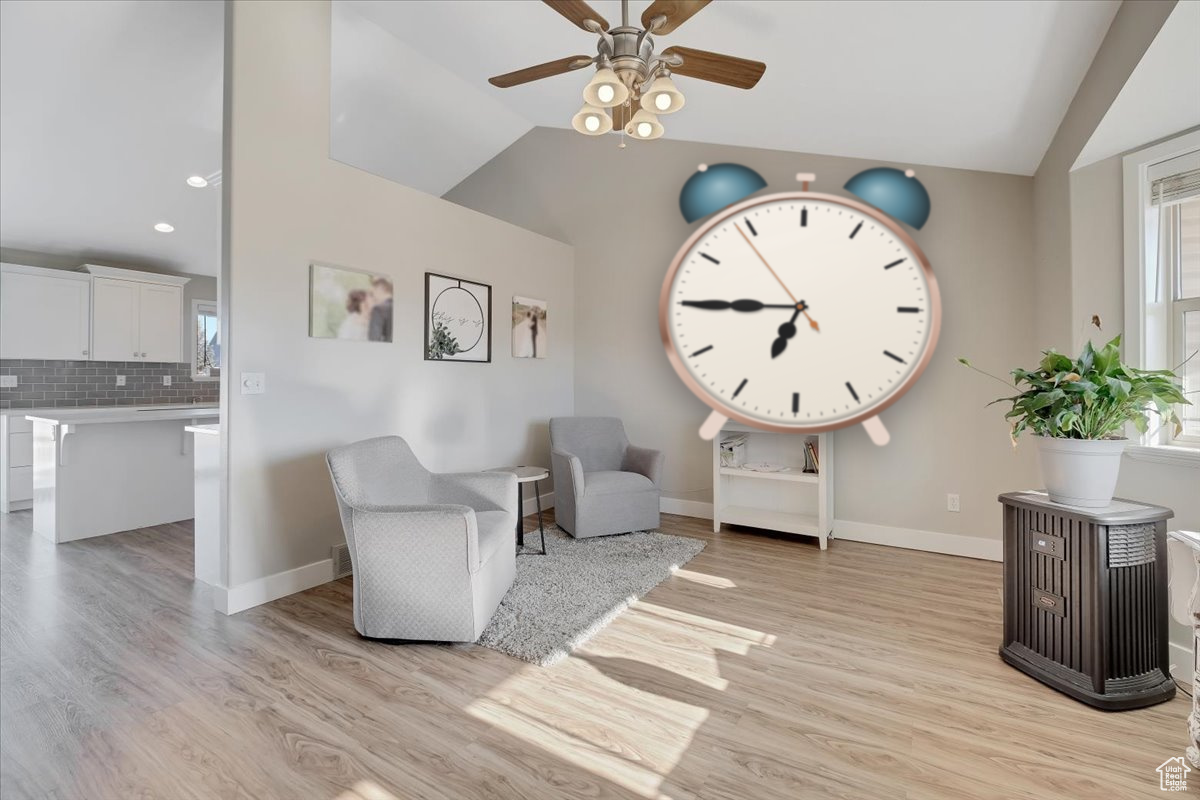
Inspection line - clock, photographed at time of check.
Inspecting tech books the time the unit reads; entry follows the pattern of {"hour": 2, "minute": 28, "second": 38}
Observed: {"hour": 6, "minute": 44, "second": 54}
